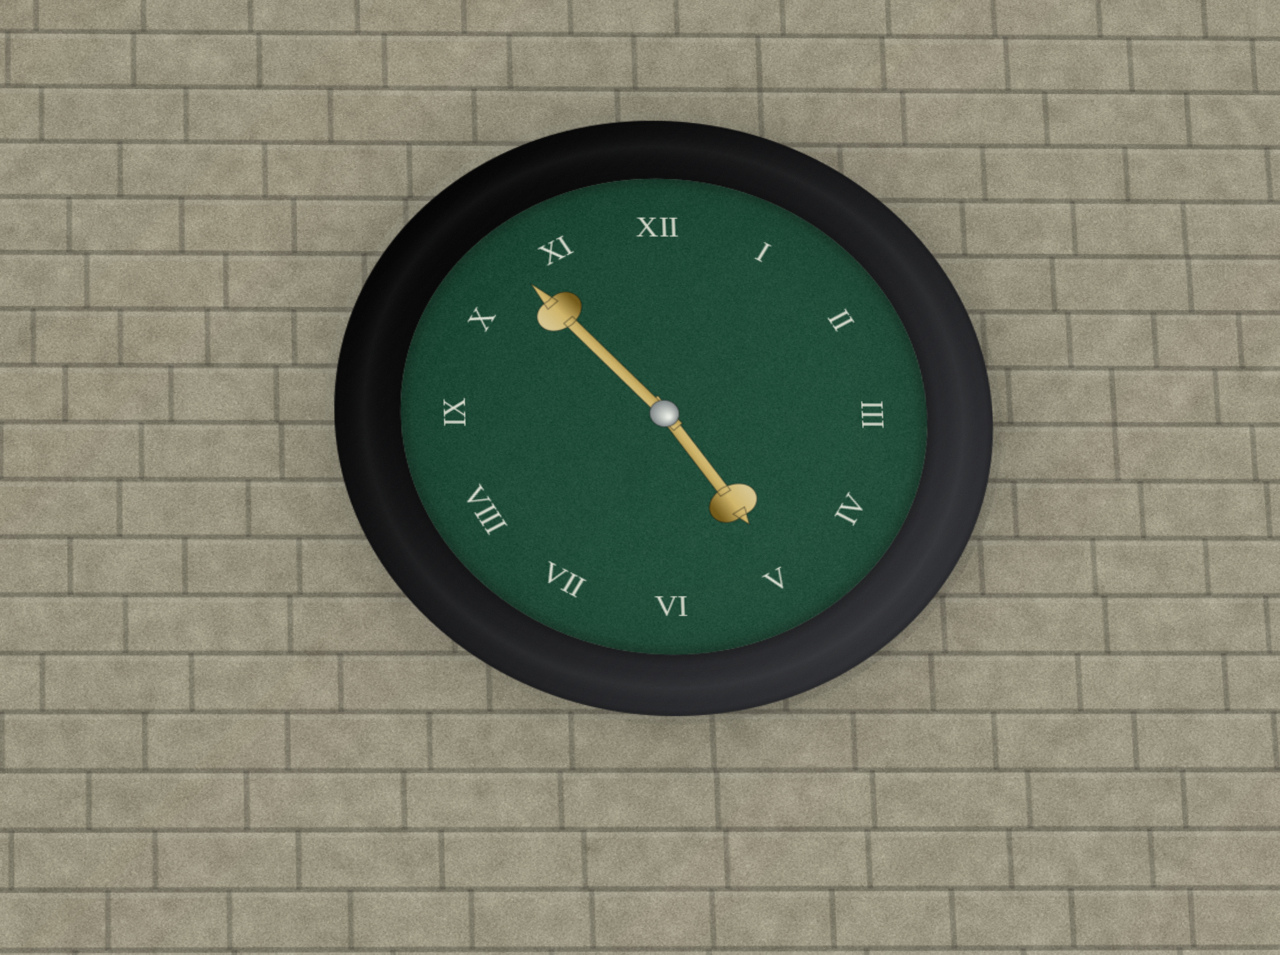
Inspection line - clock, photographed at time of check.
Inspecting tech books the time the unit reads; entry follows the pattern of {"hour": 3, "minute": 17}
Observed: {"hour": 4, "minute": 53}
